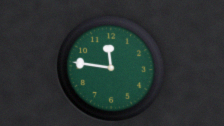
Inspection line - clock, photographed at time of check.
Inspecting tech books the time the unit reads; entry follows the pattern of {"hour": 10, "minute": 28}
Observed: {"hour": 11, "minute": 46}
